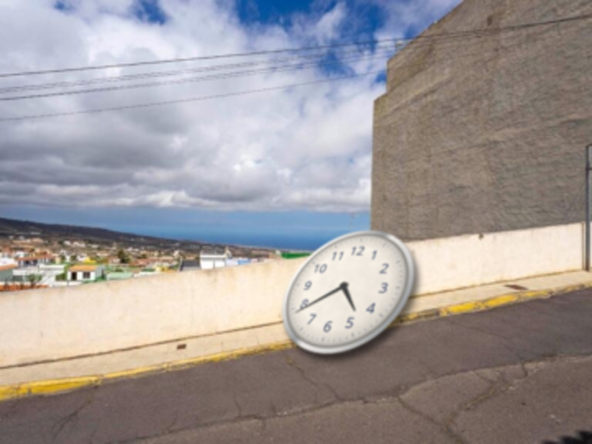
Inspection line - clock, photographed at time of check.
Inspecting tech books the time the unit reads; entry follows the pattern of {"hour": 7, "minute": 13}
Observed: {"hour": 4, "minute": 39}
